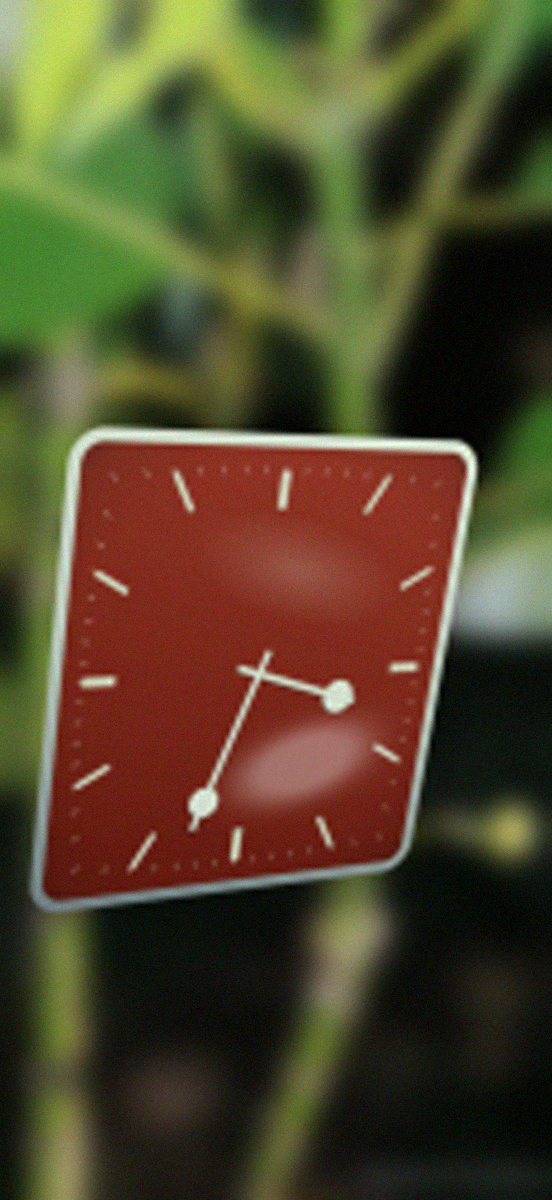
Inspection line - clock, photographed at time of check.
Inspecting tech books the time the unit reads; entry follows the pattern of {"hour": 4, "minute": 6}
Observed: {"hour": 3, "minute": 33}
